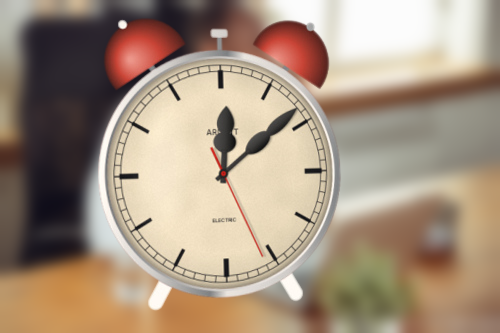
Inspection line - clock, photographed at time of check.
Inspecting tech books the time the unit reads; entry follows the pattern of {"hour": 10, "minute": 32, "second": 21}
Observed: {"hour": 12, "minute": 8, "second": 26}
